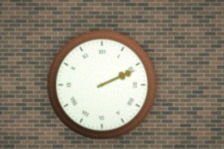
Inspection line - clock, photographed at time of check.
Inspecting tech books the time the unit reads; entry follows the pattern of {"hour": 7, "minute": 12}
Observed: {"hour": 2, "minute": 11}
